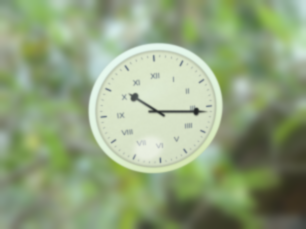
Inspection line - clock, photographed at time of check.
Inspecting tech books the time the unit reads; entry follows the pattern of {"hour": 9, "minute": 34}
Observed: {"hour": 10, "minute": 16}
